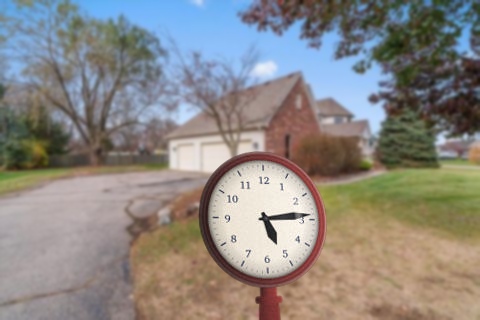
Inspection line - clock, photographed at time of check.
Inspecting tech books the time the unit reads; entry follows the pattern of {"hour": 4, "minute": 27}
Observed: {"hour": 5, "minute": 14}
